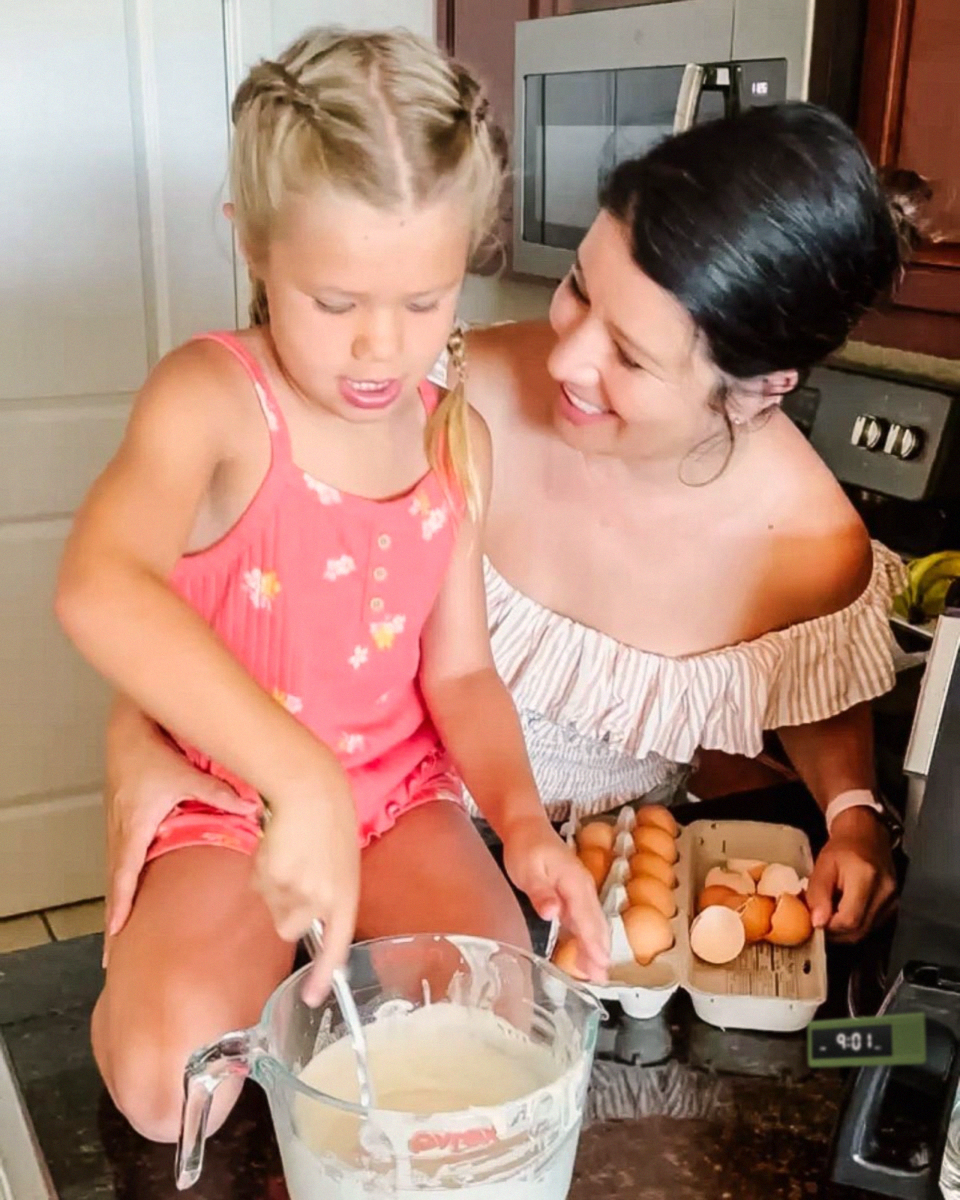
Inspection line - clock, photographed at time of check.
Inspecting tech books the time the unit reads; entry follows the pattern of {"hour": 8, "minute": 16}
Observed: {"hour": 9, "minute": 1}
